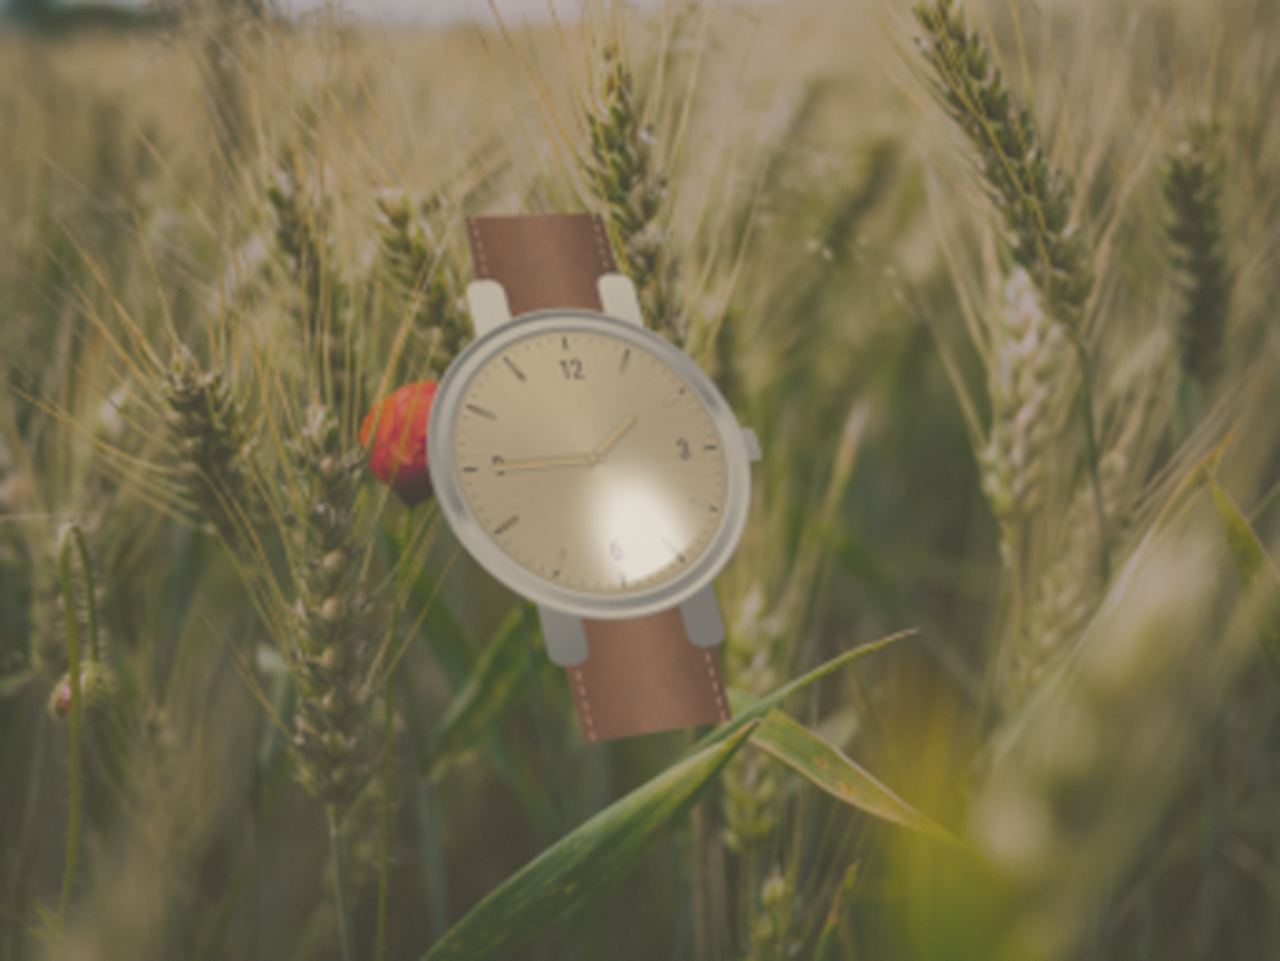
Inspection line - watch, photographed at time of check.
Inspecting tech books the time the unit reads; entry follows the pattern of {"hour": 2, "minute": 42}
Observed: {"hour": 1, "minute": 45}
